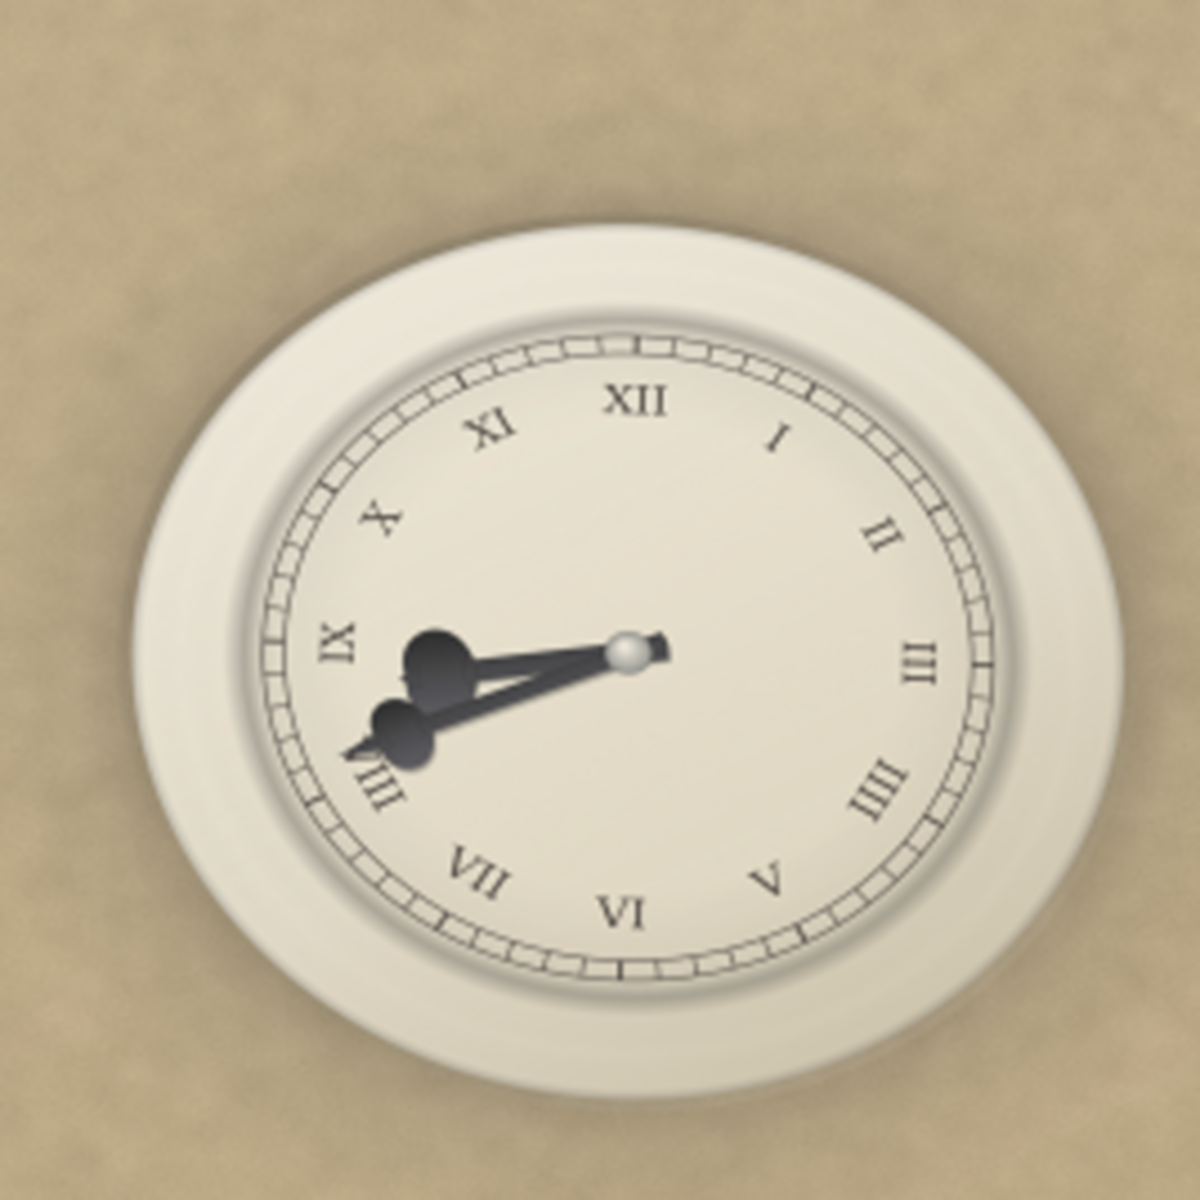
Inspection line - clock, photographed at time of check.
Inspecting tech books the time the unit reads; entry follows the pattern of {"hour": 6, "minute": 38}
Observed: {"hour": 8, "minute": 41}
